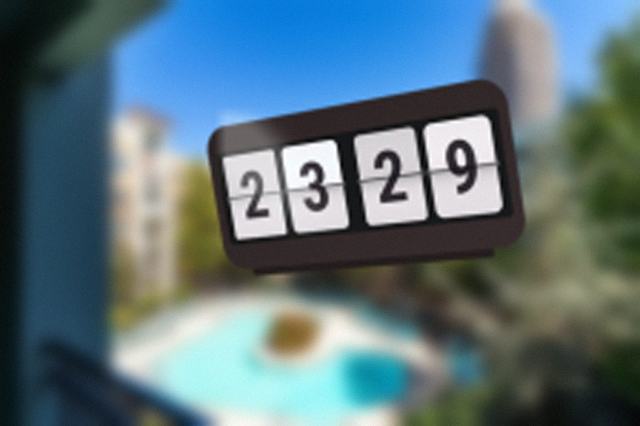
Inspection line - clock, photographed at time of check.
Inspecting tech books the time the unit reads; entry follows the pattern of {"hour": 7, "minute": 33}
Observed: {"hour": 23, "minute": 29}
